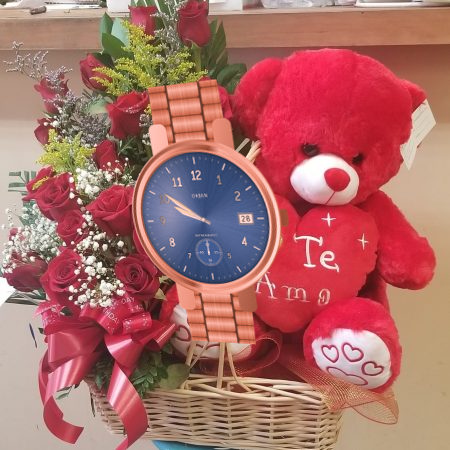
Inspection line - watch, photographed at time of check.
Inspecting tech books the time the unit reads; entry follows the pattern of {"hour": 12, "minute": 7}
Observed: {"hour": 9, "minute": 51}
